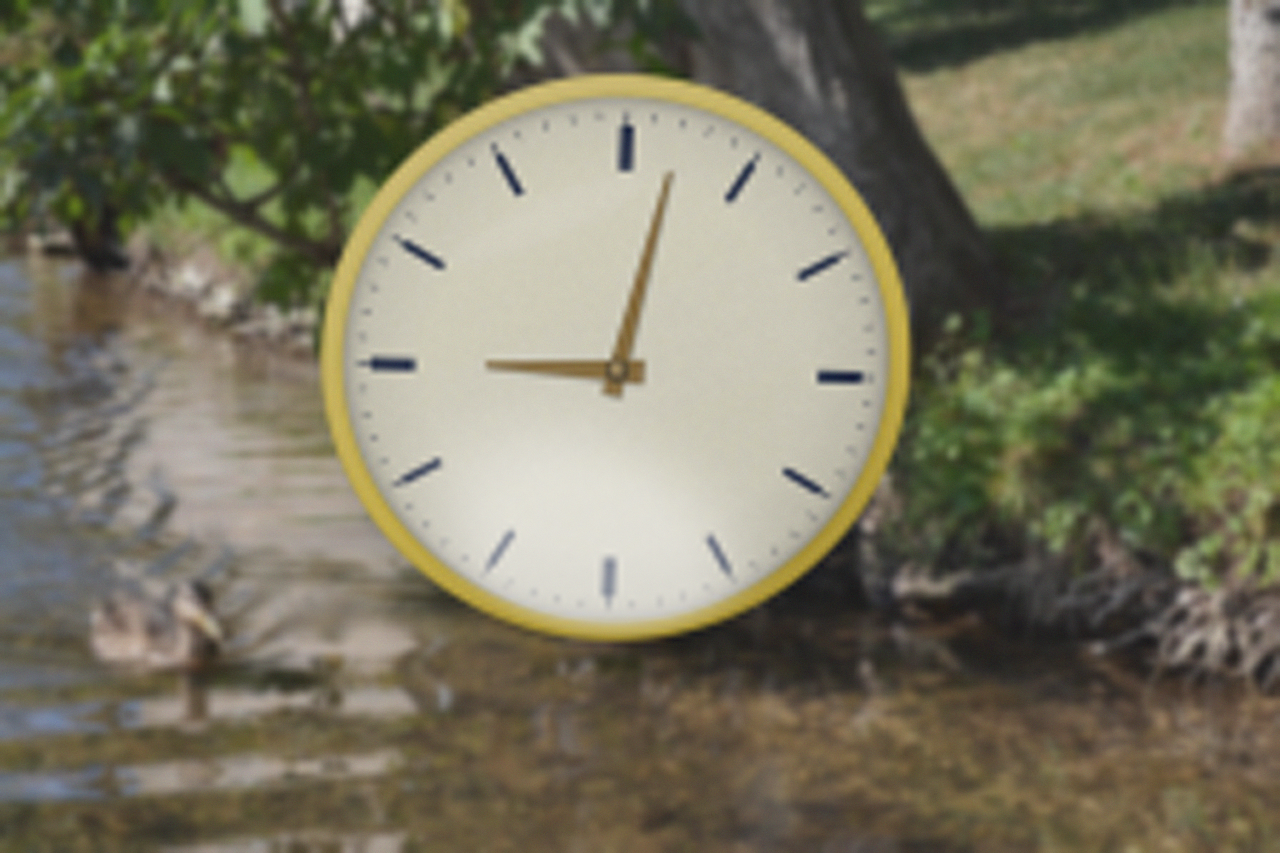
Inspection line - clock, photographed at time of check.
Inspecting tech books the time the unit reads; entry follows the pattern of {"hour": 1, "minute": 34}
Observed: {"hour": 9, "minute": 2}
